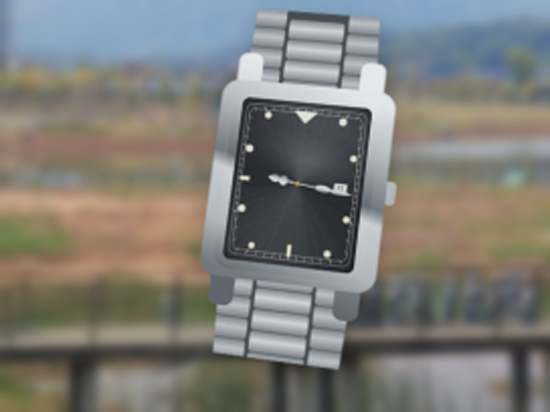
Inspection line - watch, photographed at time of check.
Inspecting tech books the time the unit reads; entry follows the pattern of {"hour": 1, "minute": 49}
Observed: {"hour": 9, "minute": 16}
